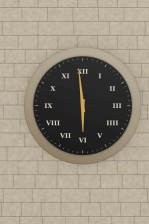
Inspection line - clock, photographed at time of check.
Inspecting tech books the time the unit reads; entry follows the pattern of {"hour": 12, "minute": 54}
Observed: {"hour": 5, "minute": 59}
